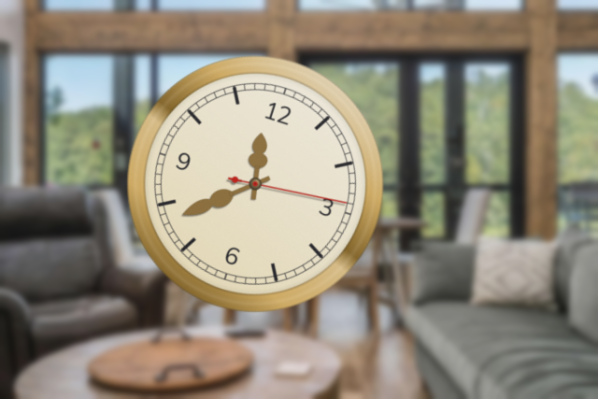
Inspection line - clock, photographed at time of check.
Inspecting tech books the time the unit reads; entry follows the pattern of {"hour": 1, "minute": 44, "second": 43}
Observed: {"hour": 11, "minute": 38, "second": 14}
